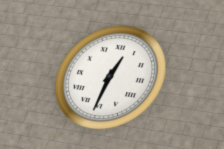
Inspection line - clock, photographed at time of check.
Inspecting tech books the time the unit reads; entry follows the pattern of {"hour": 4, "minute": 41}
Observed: {"hour": 12, "minute": 31}
